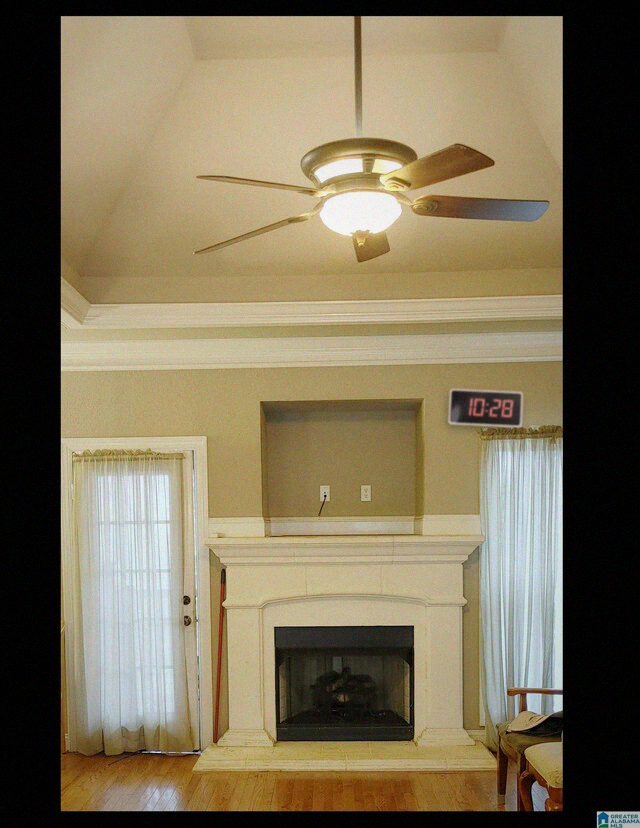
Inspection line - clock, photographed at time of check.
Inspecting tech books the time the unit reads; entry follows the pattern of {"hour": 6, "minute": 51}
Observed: {"hour": 10, "minute": 28}
